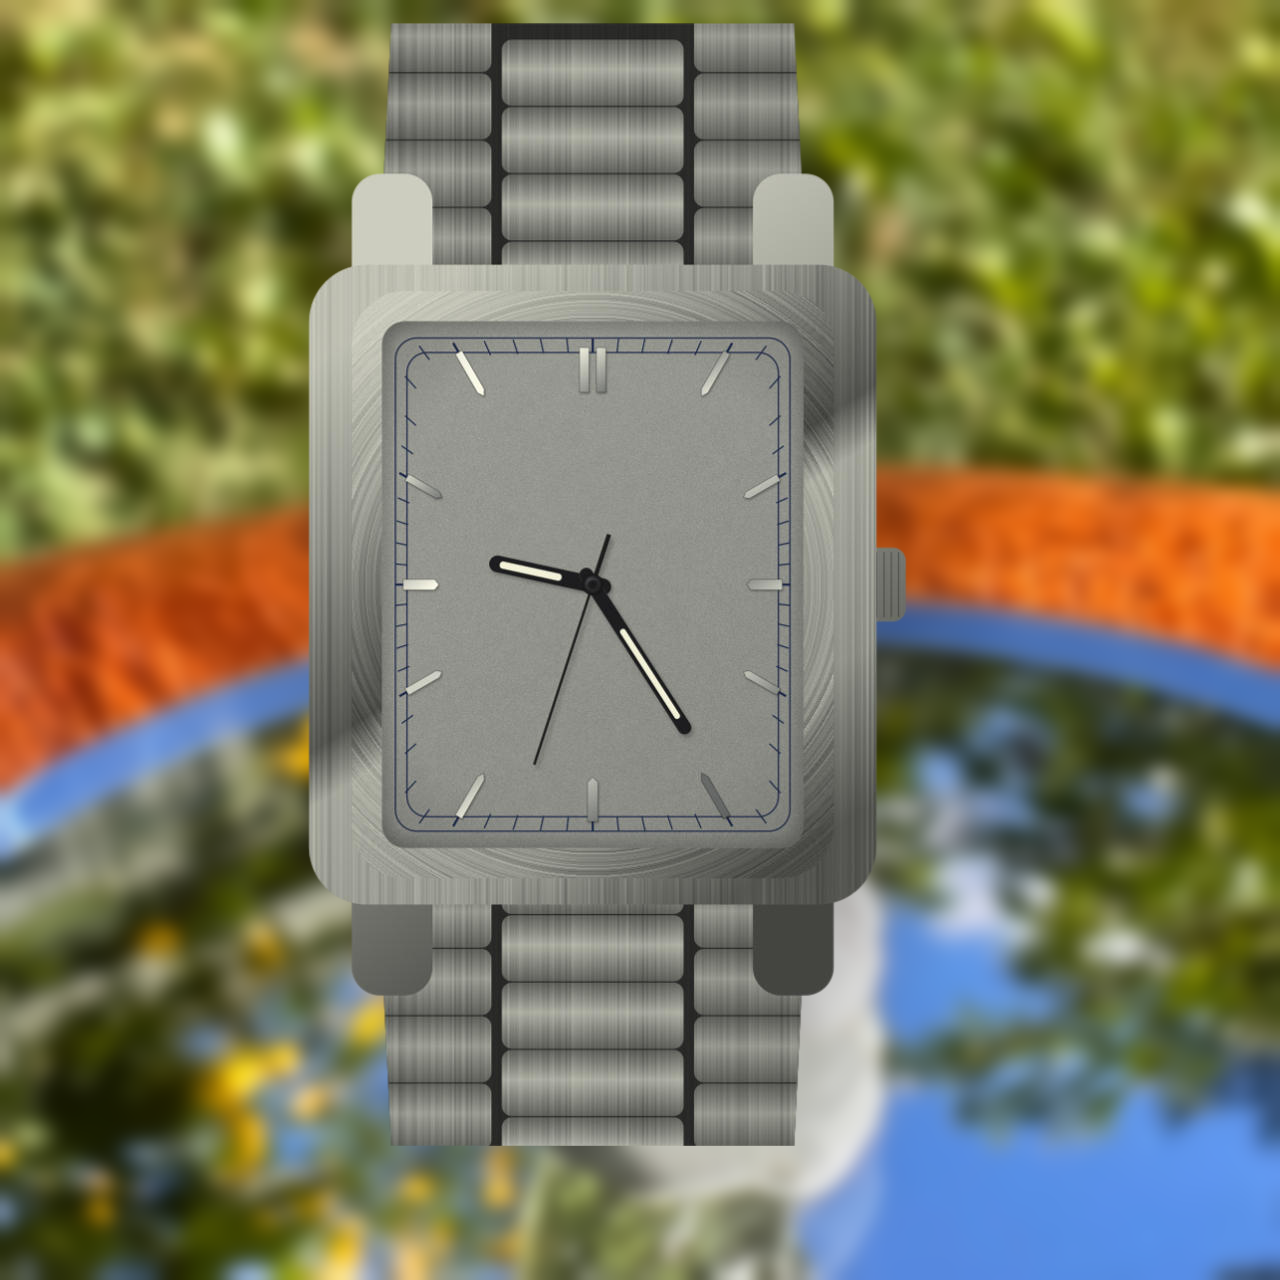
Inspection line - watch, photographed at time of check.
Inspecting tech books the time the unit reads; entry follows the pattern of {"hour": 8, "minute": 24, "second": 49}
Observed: {"hour": 9, "minute": 24, "second": 33}
